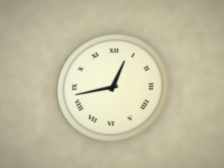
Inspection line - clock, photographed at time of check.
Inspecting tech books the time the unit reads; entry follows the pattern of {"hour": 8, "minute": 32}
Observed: {"hour": 12, "minute": 43}
